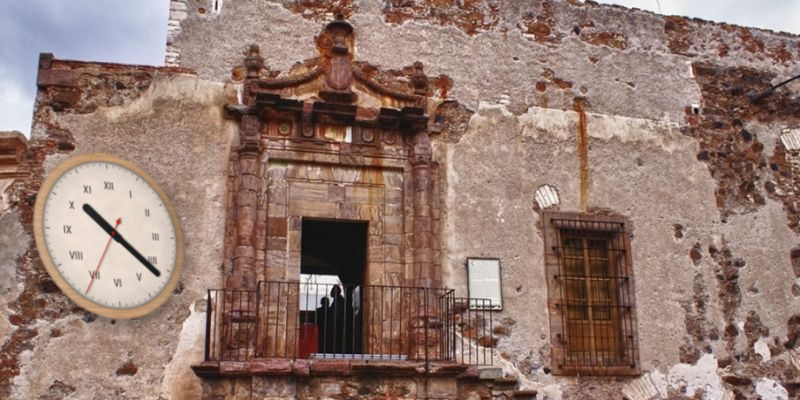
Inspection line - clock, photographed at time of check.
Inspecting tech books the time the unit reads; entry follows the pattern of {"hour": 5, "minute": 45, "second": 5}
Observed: {"hour": 10, "minute": 21, "second": 35}
